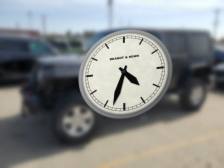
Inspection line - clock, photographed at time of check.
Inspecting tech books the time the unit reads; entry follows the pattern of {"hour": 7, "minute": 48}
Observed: {"hour": 4, "minute": 33}
